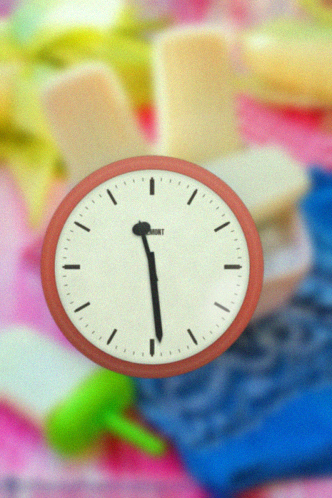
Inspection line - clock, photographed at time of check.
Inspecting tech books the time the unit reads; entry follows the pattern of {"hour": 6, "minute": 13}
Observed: {"hour": 11, "minute": 29}
